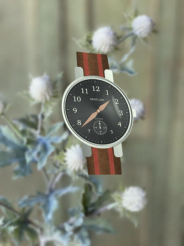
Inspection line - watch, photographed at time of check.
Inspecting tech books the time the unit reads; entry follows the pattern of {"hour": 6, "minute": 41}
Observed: {"hour": 1, "minute": 38}
